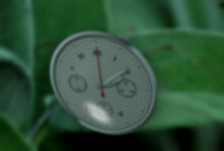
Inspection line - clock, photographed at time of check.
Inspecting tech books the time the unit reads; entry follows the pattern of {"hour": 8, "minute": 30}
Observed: {"hour": 2, "minute": 9}
